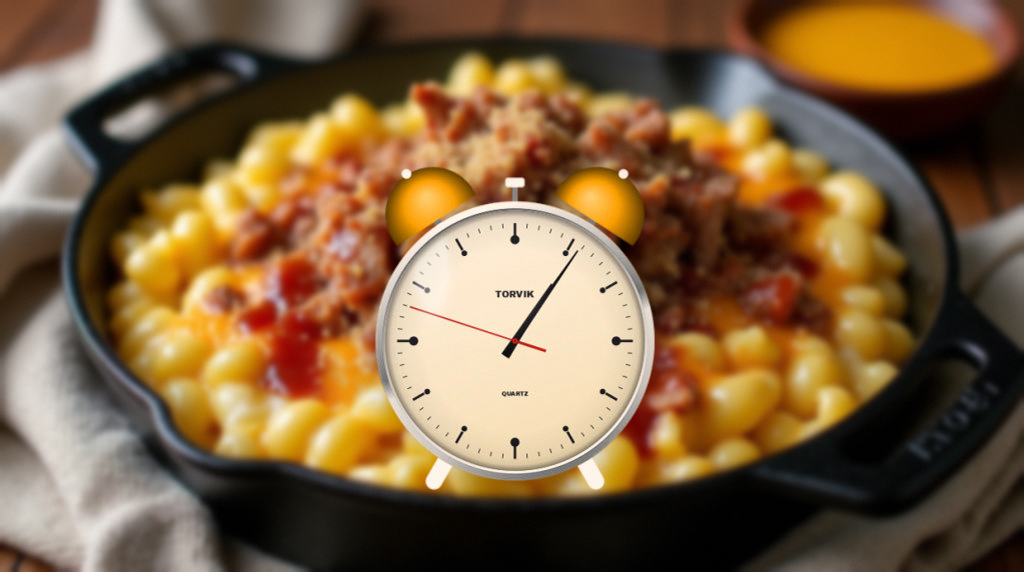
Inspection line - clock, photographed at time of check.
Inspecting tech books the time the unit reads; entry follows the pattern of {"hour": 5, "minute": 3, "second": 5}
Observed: {"hour": 1, "minute": 5, "second": 48}
